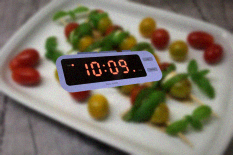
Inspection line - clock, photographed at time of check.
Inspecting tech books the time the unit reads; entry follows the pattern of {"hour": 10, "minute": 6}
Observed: {"hour": 10, "minute": 9}
